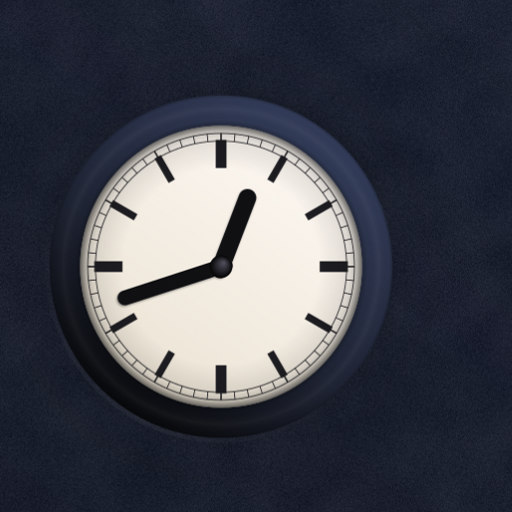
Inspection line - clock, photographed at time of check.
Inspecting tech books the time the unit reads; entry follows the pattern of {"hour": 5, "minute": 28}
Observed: {"hour": 12, "minute": 42}
